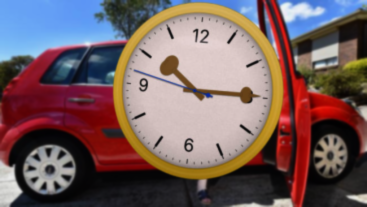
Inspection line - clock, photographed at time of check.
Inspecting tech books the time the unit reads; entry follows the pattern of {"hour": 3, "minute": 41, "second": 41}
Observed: {"hour": 10, "minute": 14, "second": 47}
